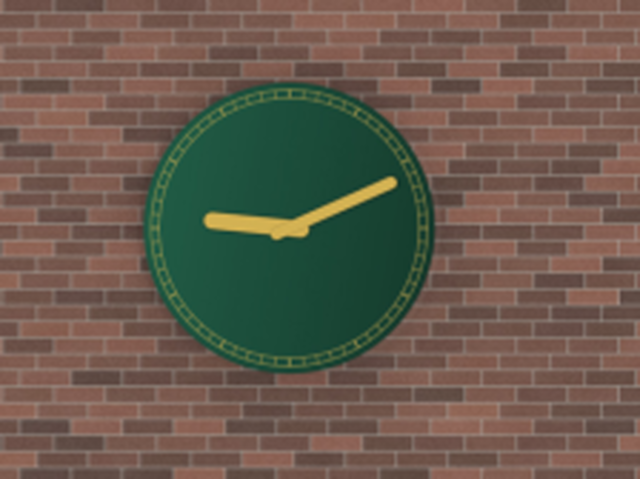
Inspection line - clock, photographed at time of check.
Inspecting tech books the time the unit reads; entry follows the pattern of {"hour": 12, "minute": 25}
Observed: {"hour": 9, "minute": 11}
